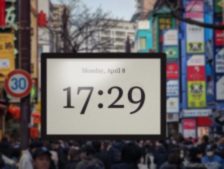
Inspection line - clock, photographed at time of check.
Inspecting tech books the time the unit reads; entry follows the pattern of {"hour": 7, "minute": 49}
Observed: {"hour": 17, "minute": 29}
